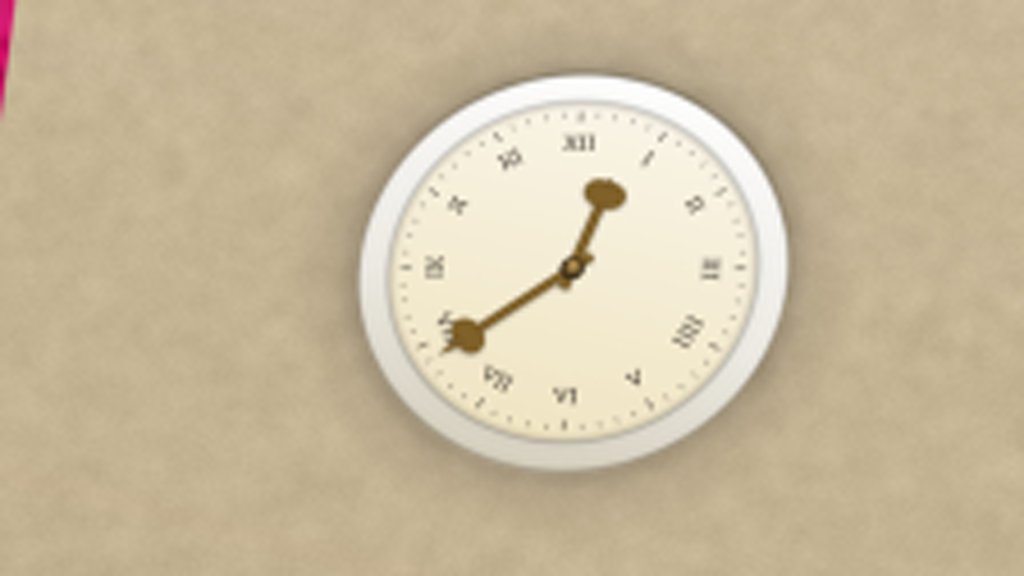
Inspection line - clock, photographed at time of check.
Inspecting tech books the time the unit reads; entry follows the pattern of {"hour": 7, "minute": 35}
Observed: {"hour": 12, "minute": 39}
